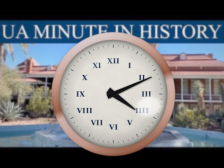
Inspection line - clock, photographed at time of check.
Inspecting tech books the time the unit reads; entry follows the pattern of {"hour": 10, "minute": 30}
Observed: {"hour": 4, "minute": 11}
